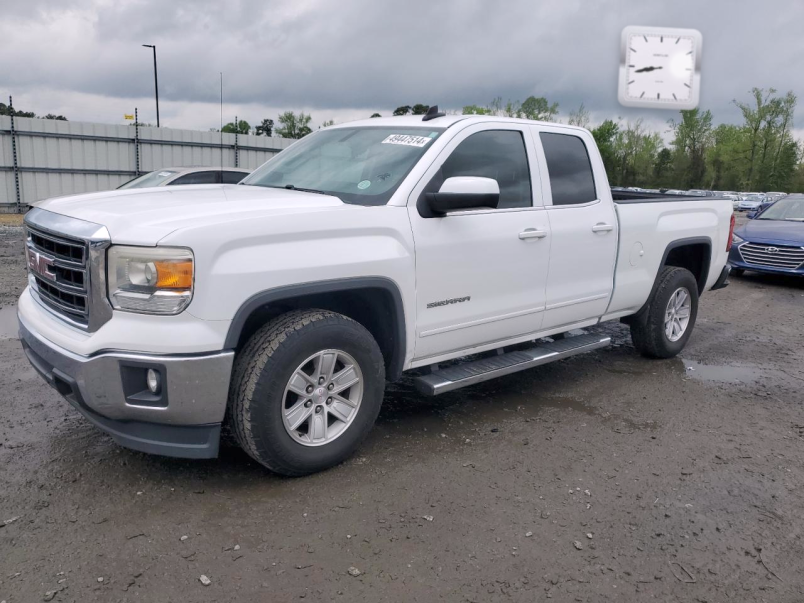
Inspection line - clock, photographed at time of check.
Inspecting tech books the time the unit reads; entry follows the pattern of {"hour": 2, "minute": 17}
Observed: {"hour": 8, "minute": 43}
